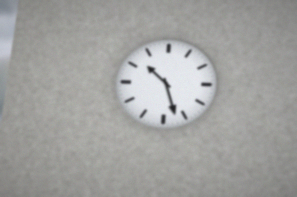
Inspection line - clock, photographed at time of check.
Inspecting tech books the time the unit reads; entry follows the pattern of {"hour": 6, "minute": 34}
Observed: {"hour": 10, "minute": 27}
